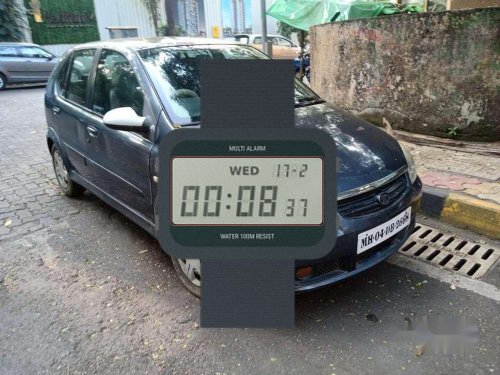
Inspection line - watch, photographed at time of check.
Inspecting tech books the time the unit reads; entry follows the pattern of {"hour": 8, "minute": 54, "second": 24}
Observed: {"hour": 0, "minute": 8, "second": 37}
